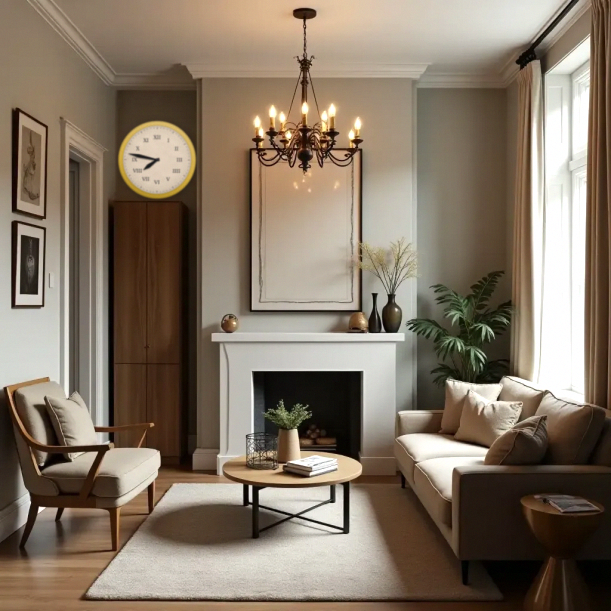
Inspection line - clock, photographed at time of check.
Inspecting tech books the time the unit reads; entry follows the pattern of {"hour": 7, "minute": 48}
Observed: {"hour": 7, "minute": 47}
